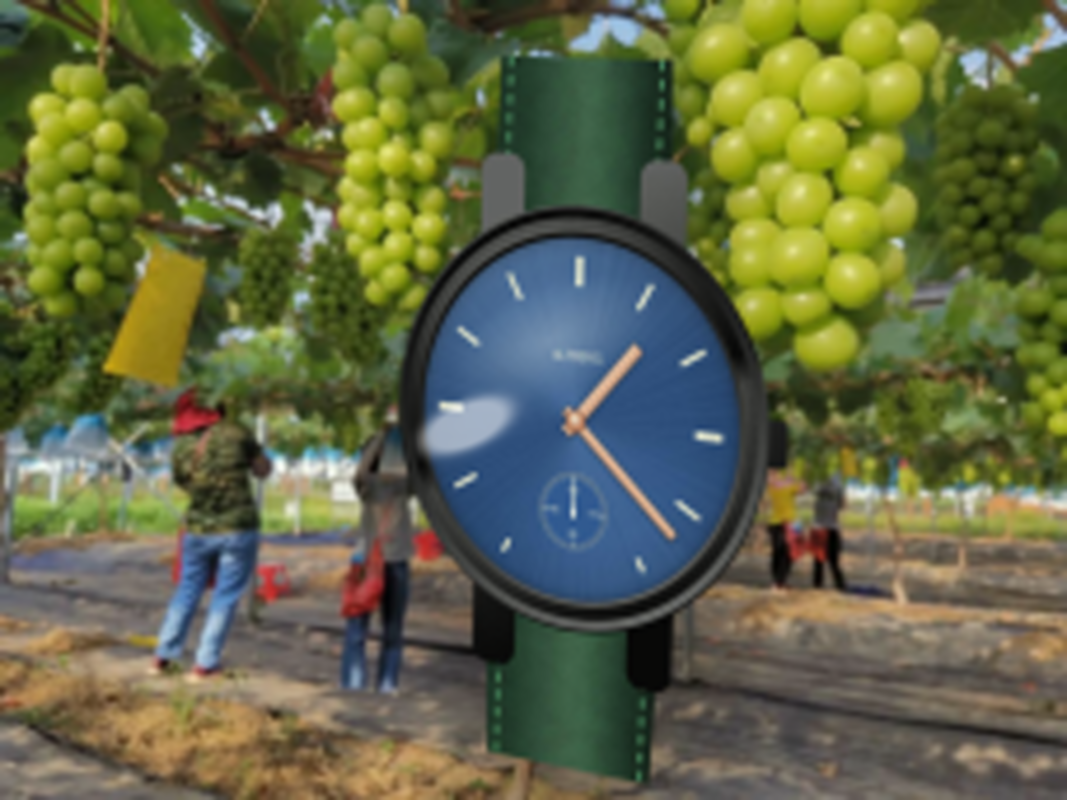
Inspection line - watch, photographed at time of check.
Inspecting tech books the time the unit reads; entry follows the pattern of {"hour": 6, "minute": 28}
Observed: {"hour": 1, "minute": 22}
